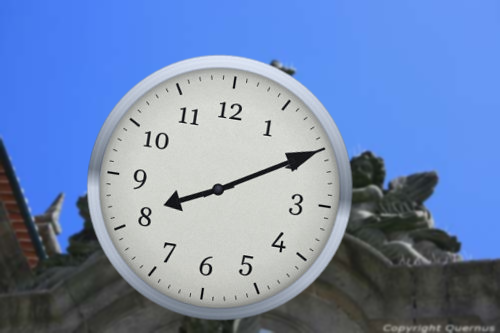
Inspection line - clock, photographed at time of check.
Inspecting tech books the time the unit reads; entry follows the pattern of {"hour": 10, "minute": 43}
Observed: {"hour": 8, "minute": 10}
